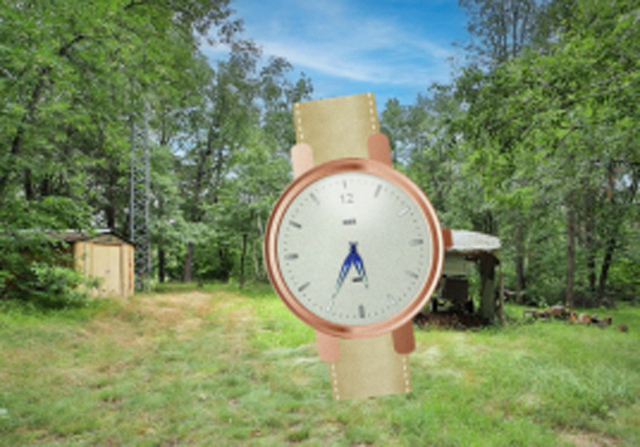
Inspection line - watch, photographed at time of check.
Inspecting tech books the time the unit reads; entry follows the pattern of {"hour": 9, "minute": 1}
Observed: {"hour": 5, "minute": 35}
